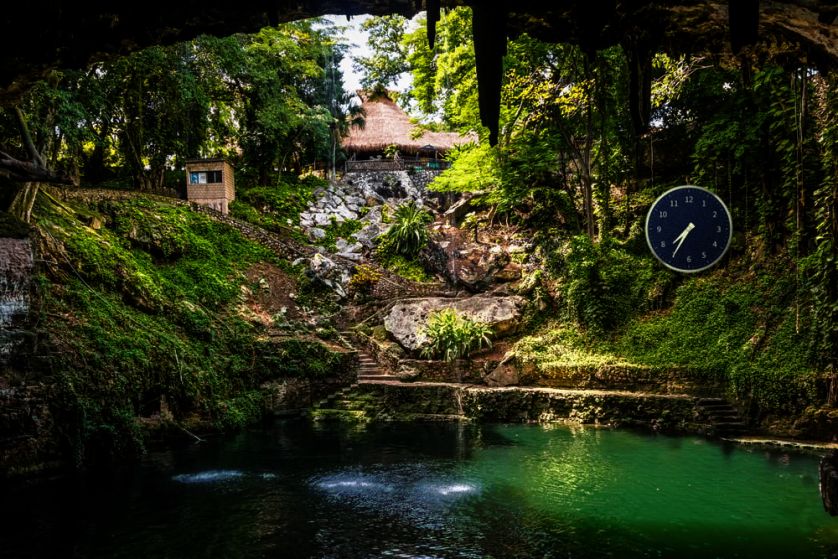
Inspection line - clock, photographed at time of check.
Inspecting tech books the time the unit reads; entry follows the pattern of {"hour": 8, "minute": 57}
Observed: {"hour": 7, "minute": 35}
